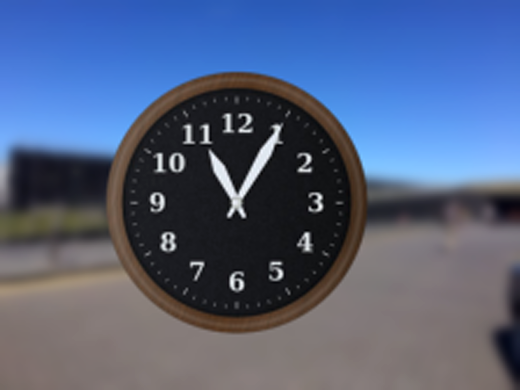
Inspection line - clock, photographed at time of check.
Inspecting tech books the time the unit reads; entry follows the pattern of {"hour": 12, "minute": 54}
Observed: {"hour": 11, "minute": 5}
